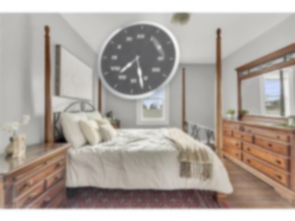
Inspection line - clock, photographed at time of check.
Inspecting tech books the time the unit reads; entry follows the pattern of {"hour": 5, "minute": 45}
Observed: {"hour": 7, "minute": 27}
